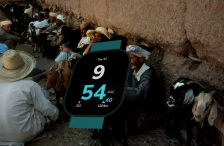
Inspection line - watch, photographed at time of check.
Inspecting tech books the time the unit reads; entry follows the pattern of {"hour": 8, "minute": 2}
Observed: {"hour": 9, "minute": 54}
